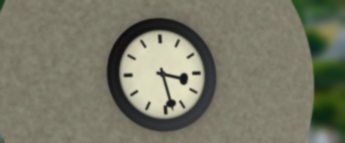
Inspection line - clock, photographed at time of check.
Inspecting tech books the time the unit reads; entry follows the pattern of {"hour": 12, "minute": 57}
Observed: {"hour": 3, "minute": 28}
